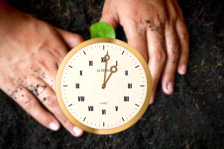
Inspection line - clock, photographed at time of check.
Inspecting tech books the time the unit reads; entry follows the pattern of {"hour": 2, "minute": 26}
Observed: {"hour": 1, "minute": 1}
